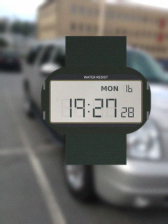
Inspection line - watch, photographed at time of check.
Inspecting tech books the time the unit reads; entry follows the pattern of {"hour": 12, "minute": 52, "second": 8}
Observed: {"hour": 19, "minute": 27, "second": 28}
